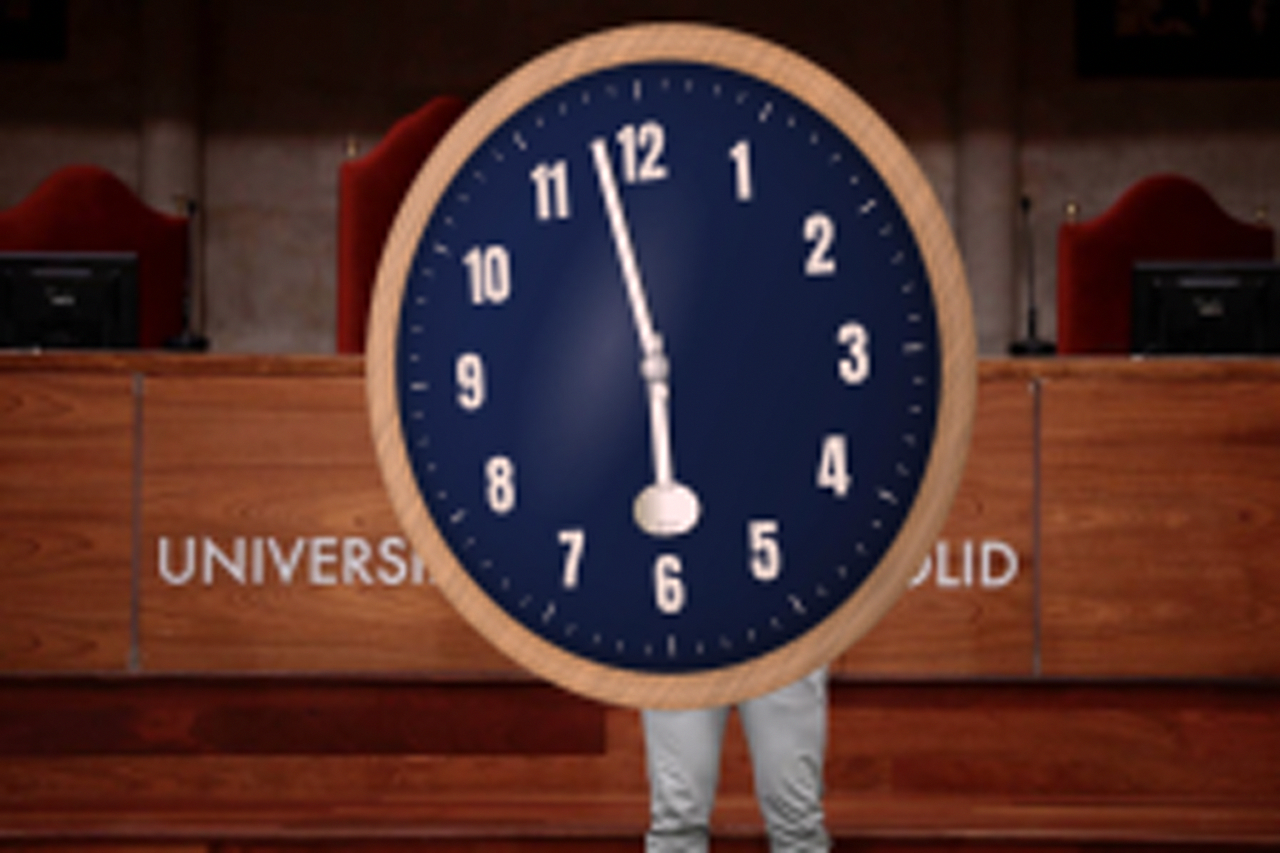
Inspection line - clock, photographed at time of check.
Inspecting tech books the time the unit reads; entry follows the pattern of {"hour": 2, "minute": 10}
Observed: {"hour": 5, "minute": 58}
